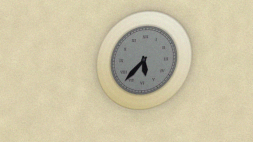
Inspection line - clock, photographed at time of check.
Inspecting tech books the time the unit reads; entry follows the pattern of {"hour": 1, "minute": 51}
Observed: {"hour": 5, "minute": 37}
